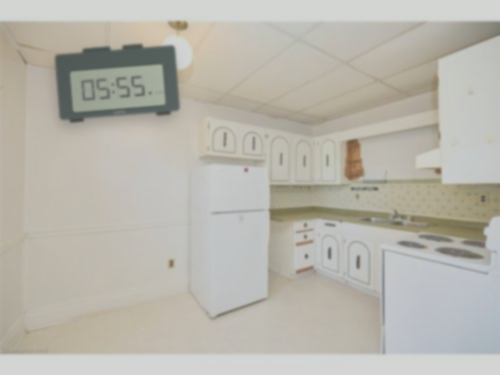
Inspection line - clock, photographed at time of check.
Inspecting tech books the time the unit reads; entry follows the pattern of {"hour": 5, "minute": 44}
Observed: {"hour": 5, "minute": 55}
